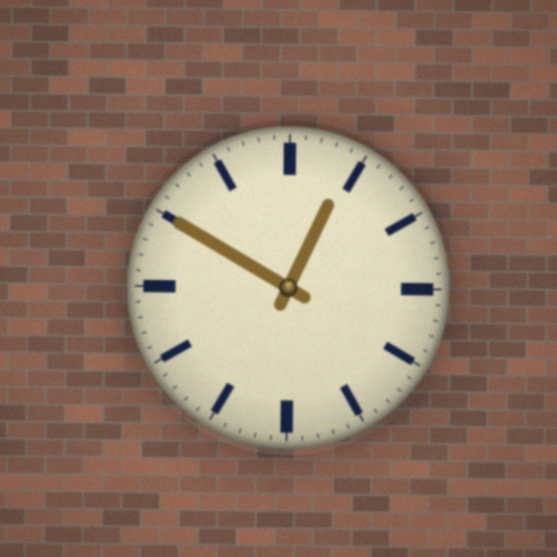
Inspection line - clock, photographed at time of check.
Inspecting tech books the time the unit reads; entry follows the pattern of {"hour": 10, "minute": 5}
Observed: {"hour": 12, "minute": 50}
